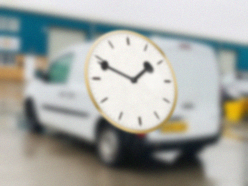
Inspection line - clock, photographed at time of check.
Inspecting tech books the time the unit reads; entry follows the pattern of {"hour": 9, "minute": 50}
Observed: {"hour": 1, "minute": 49}
